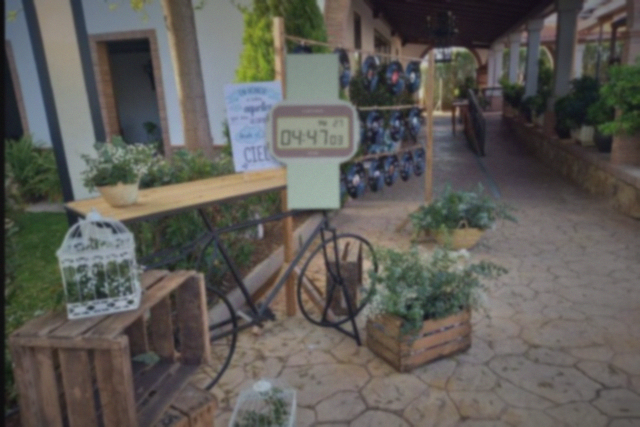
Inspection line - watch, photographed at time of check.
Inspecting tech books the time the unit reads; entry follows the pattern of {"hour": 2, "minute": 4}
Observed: {"hour": 4, "minute": 47}
